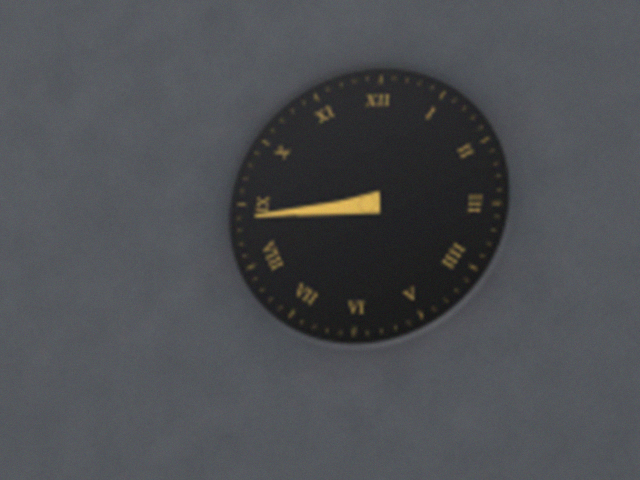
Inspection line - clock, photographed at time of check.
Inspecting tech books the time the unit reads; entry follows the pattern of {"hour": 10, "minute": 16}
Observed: {"hour": 8, "minute": 44}
